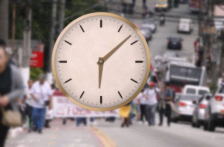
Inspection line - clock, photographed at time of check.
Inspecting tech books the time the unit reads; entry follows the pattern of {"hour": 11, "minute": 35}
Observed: {"hour": 6, "minute": 8}
